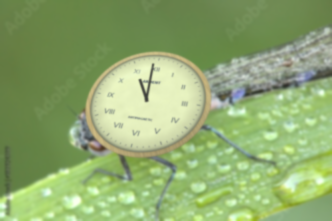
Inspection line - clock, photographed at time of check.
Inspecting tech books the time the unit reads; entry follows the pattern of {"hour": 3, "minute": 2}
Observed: {"hour": 10, "minute": 59}
